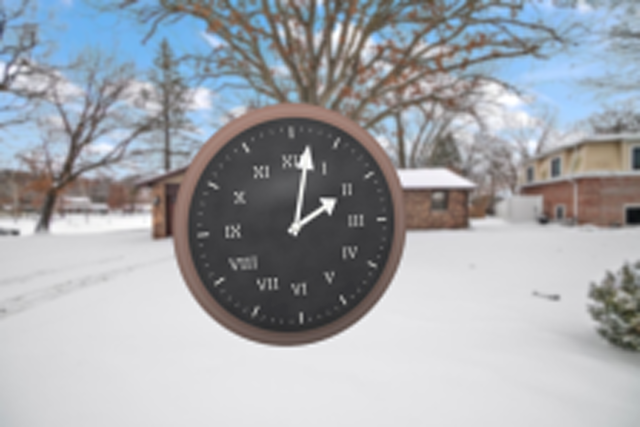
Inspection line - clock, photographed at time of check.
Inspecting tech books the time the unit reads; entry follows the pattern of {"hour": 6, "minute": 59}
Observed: {"hour": 2, "minute": 2}
